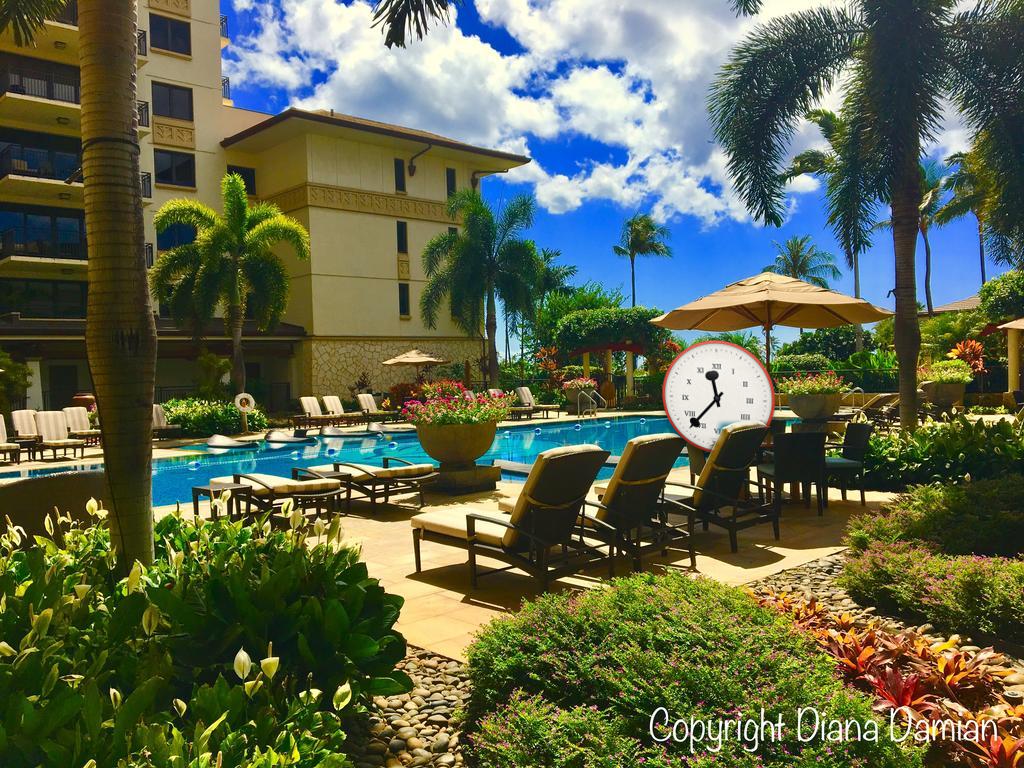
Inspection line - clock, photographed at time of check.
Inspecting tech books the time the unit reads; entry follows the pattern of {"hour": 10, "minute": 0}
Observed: {"hour": 11, "minute": 37}
